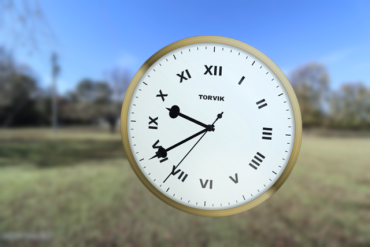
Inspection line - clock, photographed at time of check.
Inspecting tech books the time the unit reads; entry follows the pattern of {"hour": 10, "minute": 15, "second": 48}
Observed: {"hour": 9, "minute": 39, "second": 36}
